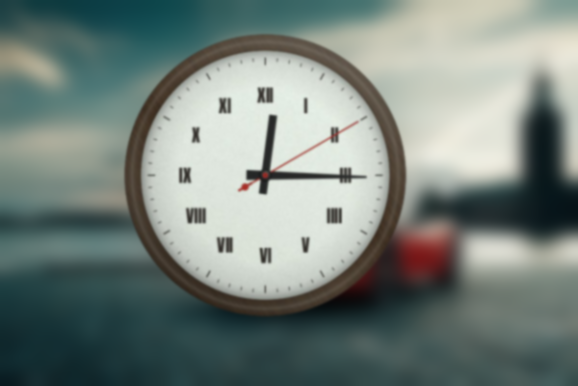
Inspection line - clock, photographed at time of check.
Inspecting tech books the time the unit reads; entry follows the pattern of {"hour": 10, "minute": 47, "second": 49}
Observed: {"hour": 12, "minute": 15, "second": 10}
